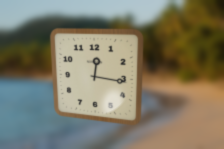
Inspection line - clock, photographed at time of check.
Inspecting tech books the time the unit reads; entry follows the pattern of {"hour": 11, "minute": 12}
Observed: {"hour": 12, "minute": 16}
